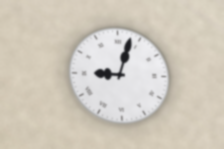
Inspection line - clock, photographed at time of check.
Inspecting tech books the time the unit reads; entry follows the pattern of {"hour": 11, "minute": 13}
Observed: {"hour": 9, "minute": 3}
